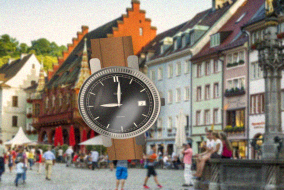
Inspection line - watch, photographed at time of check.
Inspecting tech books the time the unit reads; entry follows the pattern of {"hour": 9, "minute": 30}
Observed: {"hour": 9, "minute": 1}
